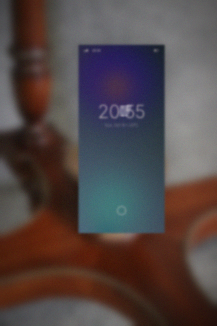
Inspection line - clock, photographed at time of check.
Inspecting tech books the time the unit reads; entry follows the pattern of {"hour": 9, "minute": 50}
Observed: {"hour": 20, "minute": 55}
